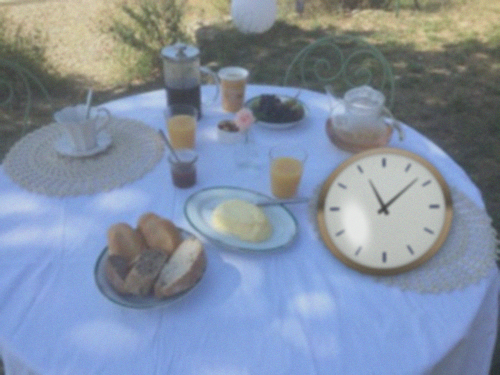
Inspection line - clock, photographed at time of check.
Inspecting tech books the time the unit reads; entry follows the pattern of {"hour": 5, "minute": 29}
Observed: {"hour": 11, "minute": 8}
